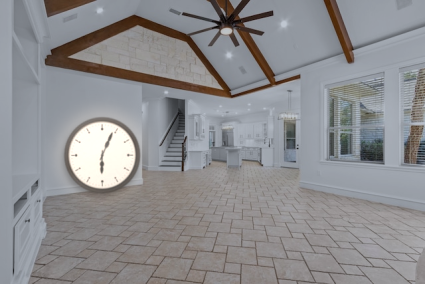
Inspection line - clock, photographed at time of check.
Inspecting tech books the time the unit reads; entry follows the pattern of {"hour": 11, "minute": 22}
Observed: {"hour": 6, "minute": 4}
